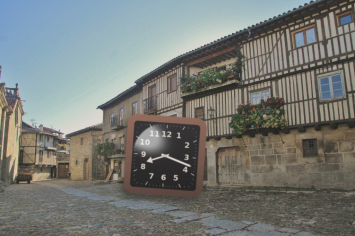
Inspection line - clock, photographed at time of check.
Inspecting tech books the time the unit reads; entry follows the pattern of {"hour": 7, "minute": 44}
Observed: {"hour": 8, "minute": 18}
